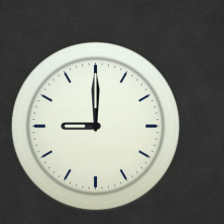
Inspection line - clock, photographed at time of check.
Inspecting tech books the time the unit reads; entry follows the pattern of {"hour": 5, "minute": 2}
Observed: {"hour": 9, "minute": 0}
